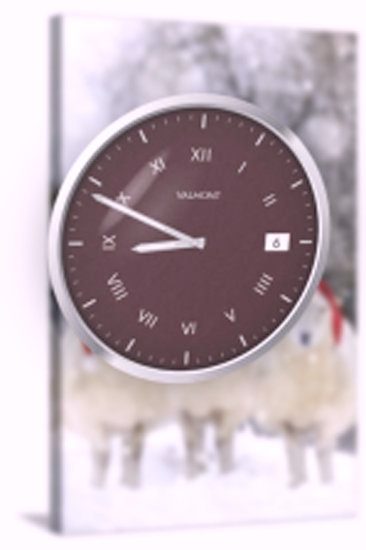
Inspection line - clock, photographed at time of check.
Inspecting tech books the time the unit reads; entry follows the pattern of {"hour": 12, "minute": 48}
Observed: {"hour": 8, "minute": 49}
